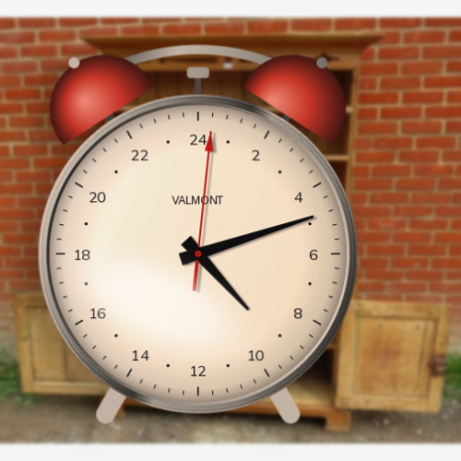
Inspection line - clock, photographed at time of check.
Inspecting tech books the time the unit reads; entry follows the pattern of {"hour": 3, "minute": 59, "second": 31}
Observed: {"hour": 9, "minute": 12, "second": 1}
